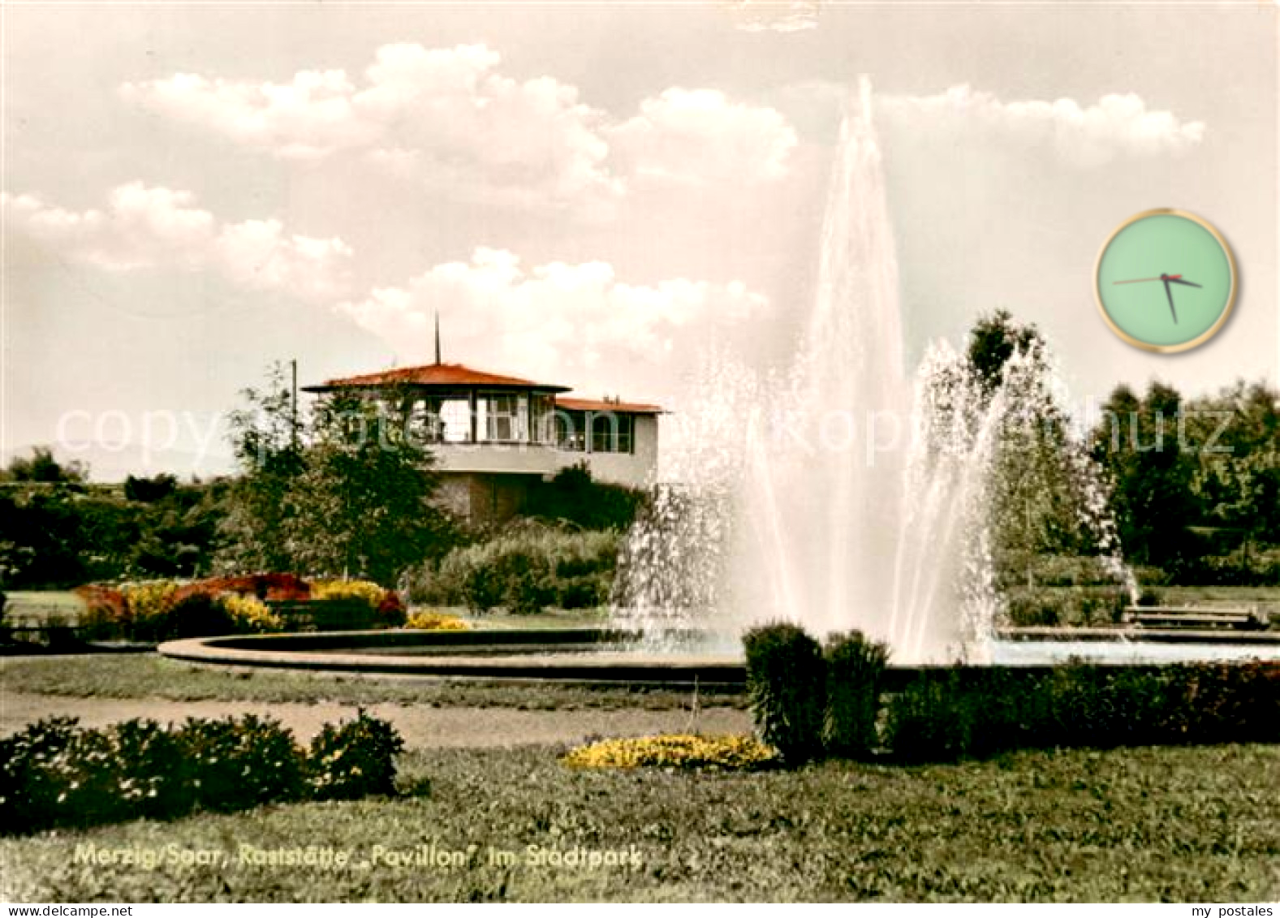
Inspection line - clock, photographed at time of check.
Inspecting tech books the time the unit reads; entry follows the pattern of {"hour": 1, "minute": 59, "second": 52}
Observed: {"hour": 3, "minute": 27, "second": 44}
